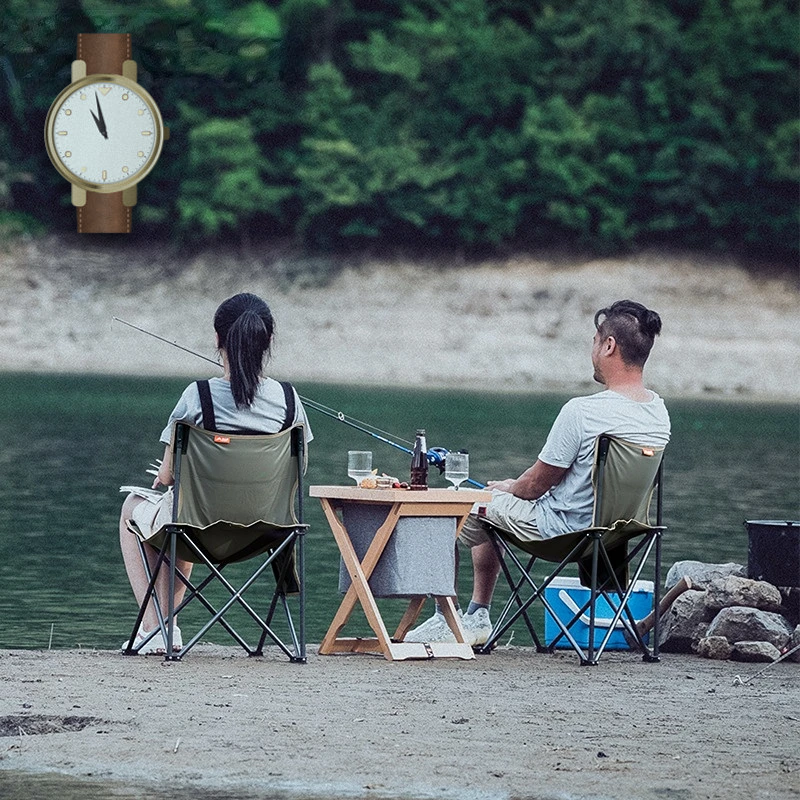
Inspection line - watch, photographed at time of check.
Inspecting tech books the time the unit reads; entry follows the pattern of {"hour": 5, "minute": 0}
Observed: {"hour": 10, "minute": 58}
